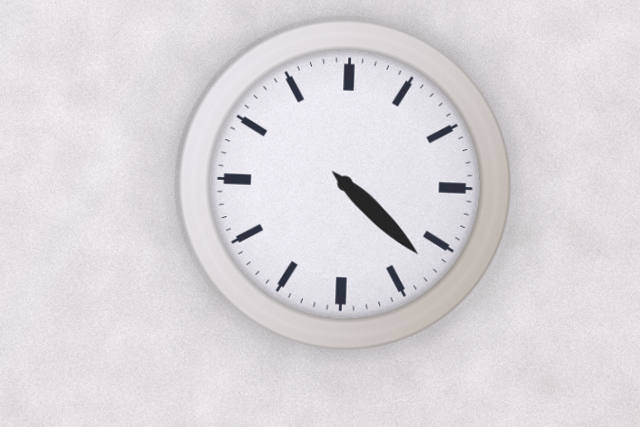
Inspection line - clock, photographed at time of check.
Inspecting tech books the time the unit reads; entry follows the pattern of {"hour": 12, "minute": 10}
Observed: {"hour": 4, "minute": 22}
